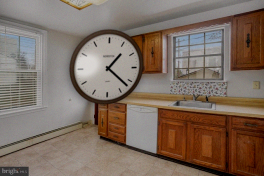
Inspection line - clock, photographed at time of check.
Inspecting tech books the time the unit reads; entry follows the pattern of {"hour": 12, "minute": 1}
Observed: {"hour": 1, "minute": 22}
